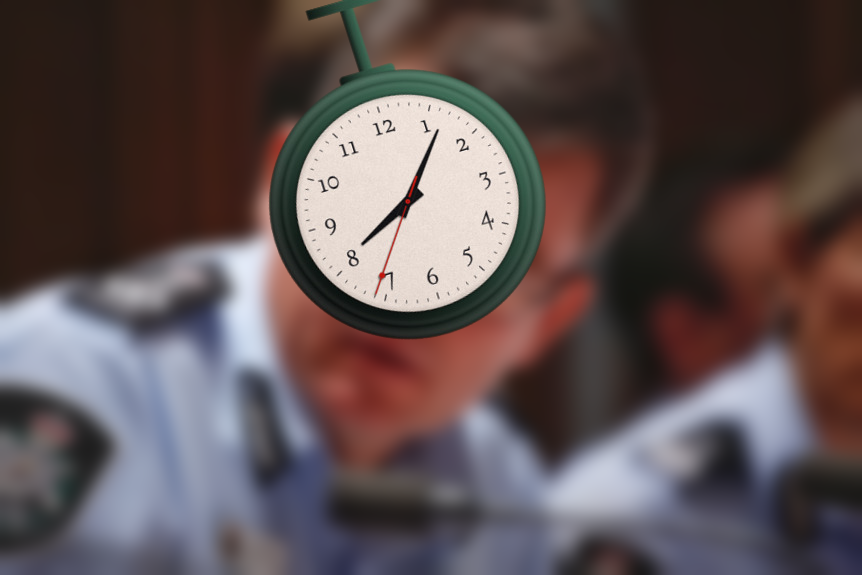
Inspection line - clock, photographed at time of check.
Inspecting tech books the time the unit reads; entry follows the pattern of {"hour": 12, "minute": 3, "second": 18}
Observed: {"hour": 8, "minute": 6, "second": 36}
